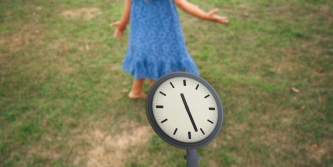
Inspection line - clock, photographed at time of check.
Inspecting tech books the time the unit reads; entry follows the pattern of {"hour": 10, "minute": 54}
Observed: {"hour": 11, "minute": 27}
